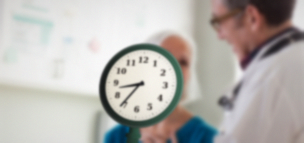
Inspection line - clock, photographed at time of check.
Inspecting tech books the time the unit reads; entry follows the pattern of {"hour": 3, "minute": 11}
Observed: {"hour": 8, "minute": 36}
